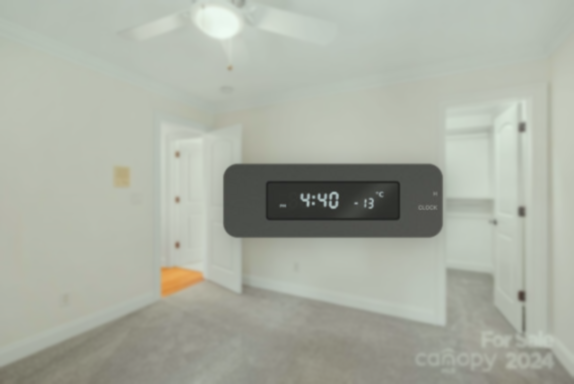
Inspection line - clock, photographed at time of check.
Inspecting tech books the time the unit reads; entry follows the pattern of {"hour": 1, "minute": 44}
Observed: {"hour": 4, "minute": 40}
